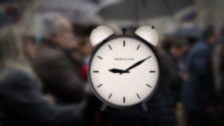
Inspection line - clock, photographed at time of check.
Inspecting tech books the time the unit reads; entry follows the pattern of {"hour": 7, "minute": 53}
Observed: {"hour": 9, "minute": 10}
